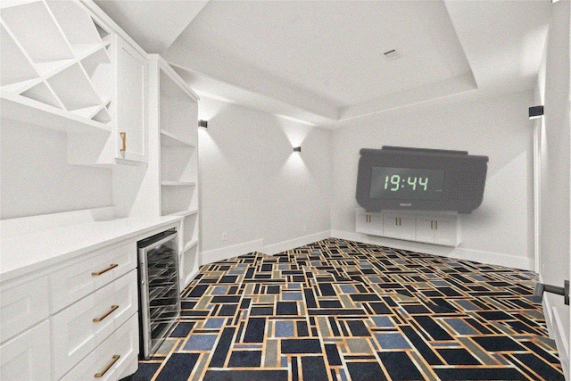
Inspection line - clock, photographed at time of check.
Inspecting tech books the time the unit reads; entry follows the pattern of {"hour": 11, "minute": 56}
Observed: {"hour": 19, "minute": 44}
